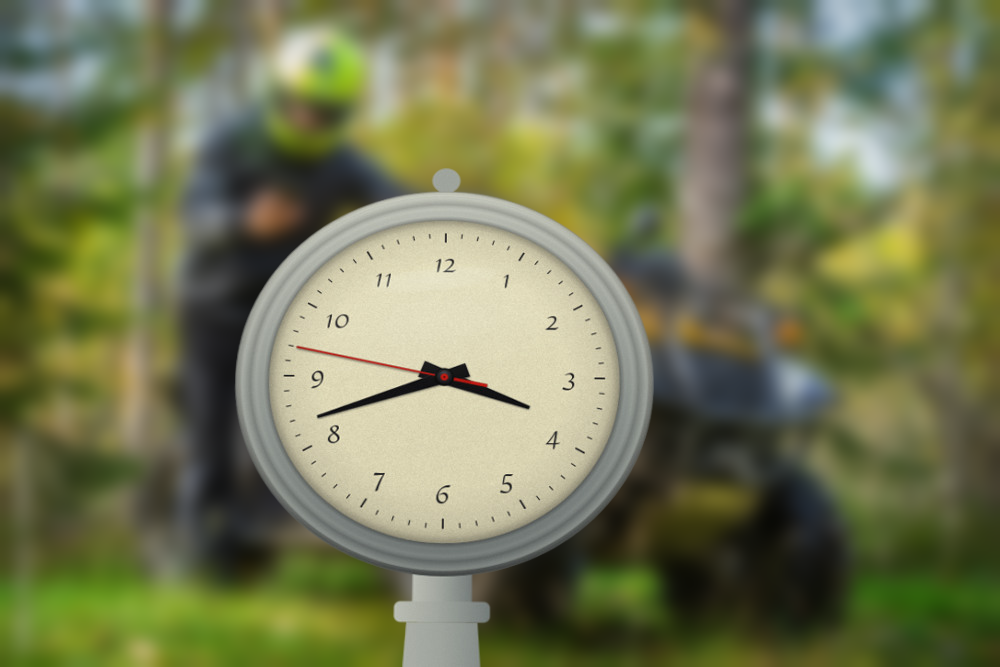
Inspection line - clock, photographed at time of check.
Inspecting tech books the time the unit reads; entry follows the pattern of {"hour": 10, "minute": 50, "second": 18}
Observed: {"hour": 3, "minute": 41, "second": 47}
